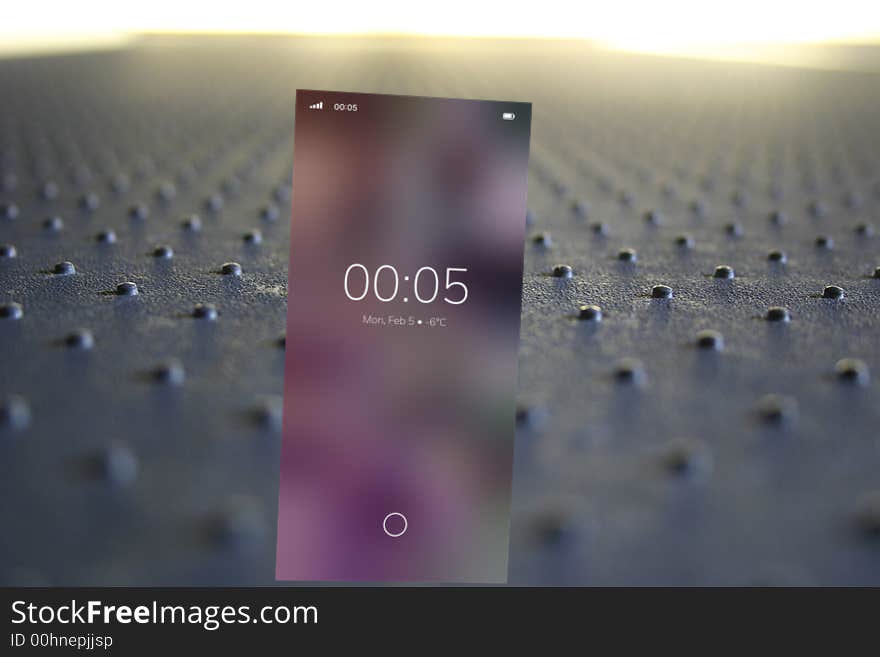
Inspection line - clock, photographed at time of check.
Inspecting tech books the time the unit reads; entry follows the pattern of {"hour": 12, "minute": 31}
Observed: {"hour": 0, "minute": 5}
